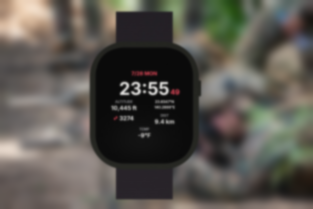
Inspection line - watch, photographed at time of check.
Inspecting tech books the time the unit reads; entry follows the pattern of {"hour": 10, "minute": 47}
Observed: {"hour": 23, "minute": 55}
